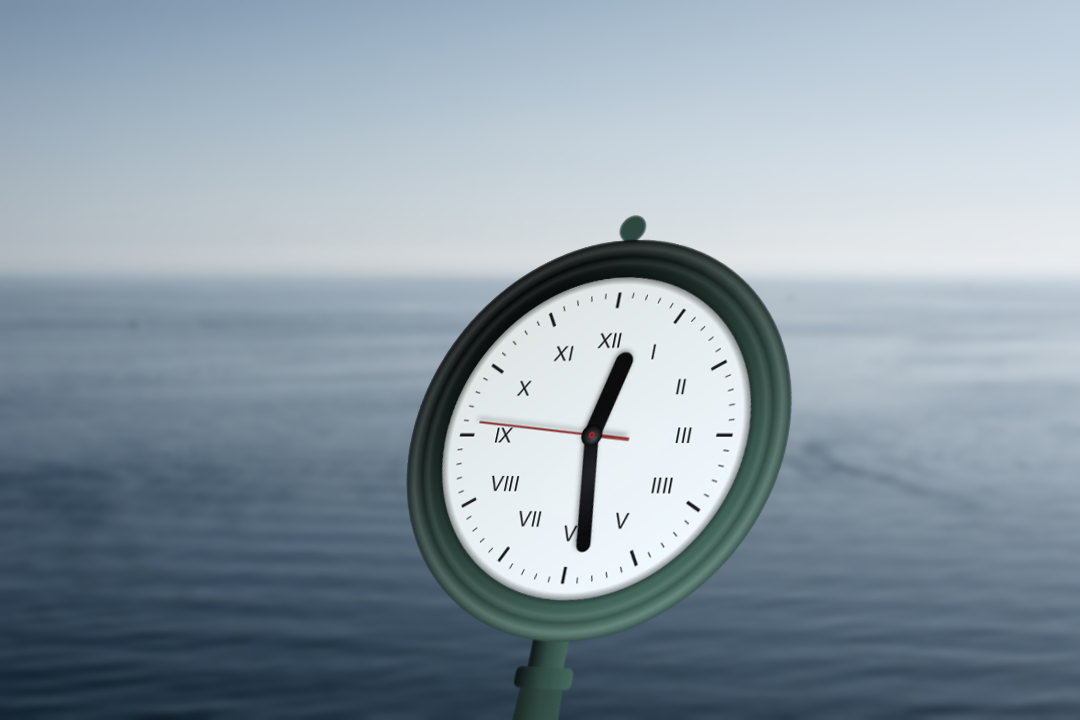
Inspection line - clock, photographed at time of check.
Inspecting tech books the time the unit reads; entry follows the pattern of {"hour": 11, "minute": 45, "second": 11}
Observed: {"hour": 12, "minute": 28, "second": 46}
